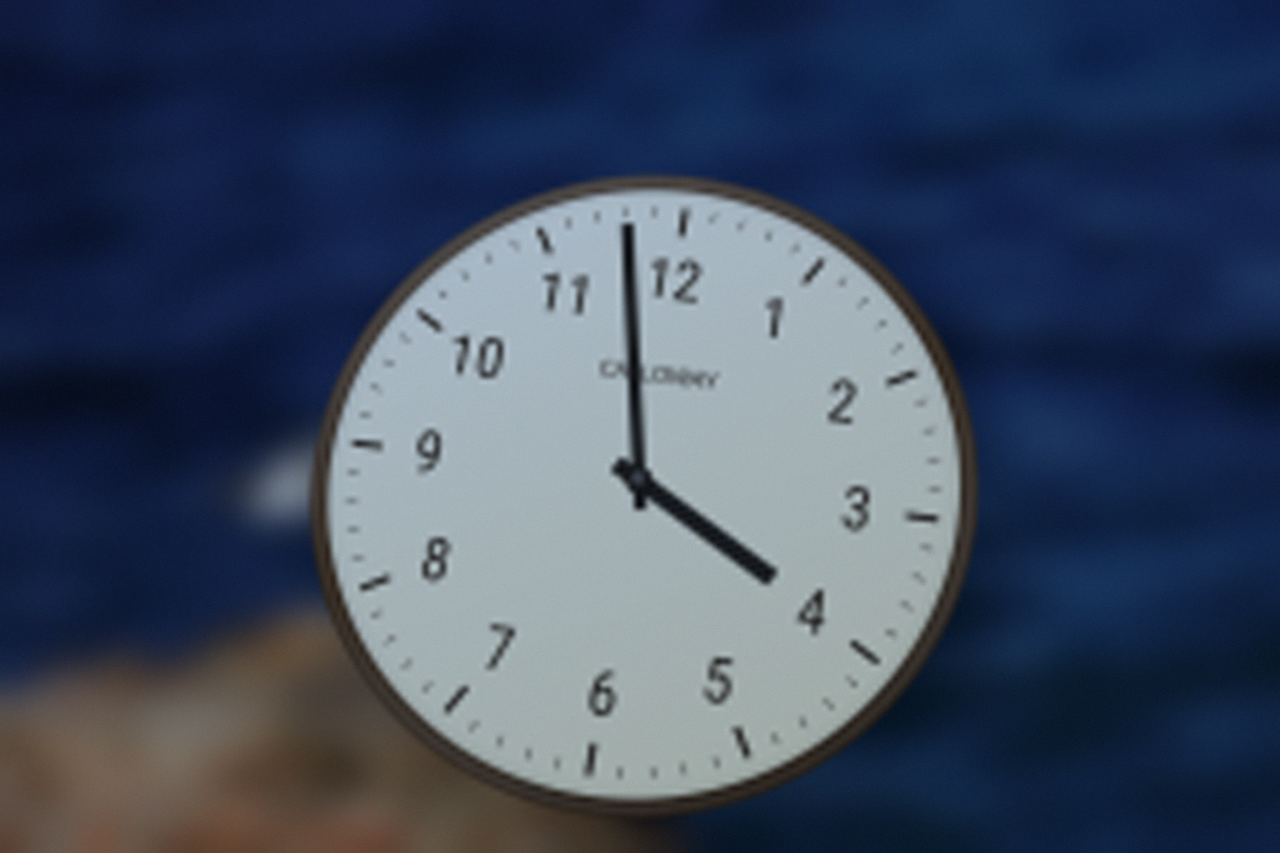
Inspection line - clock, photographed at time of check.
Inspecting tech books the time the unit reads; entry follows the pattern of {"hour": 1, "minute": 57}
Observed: {"hour": 3, "minute": 58}
